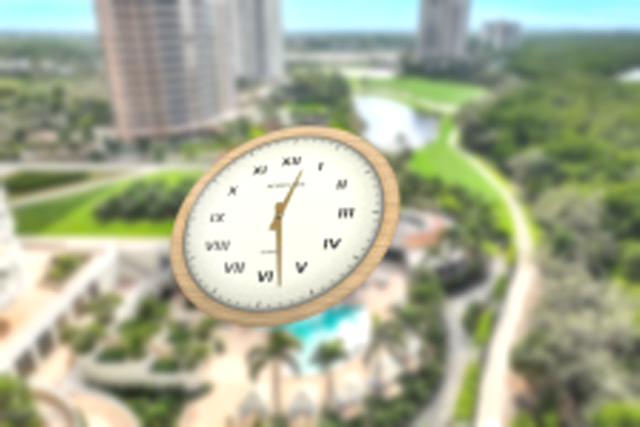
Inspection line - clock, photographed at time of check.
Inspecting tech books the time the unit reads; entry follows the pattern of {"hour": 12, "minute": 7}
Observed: {"hour": 12, "minute": 28}
